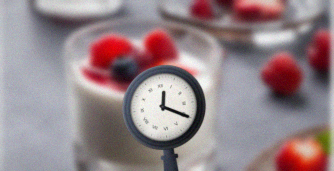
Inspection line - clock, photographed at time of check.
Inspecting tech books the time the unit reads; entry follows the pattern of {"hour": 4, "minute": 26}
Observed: {"hour": 12, "minute": 20}
